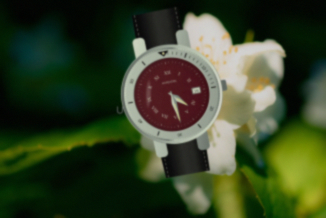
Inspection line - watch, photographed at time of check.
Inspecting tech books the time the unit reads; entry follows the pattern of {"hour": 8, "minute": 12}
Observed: {"hour": 4, "minute": 29}
